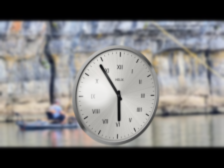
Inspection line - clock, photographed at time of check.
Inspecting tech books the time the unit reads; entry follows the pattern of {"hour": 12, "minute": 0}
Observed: {"hour": 5, "minute": 54}
